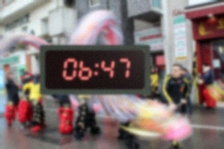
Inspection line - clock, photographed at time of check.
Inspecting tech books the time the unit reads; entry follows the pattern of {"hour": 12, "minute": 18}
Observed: {"hour": 6, "minute": 47}
